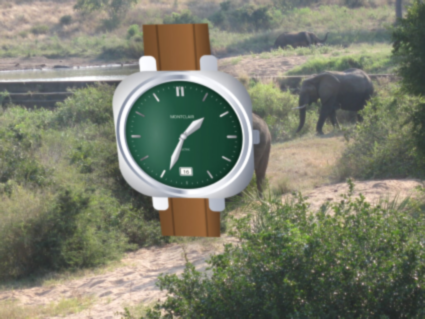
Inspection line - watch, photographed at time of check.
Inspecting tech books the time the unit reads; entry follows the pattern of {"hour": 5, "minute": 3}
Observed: {"hour": 1, "minute": 34}
